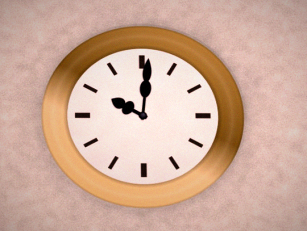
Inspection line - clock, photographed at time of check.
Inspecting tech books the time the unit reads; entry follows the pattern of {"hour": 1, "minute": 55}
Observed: {"hour": 10, "minute": 1}
